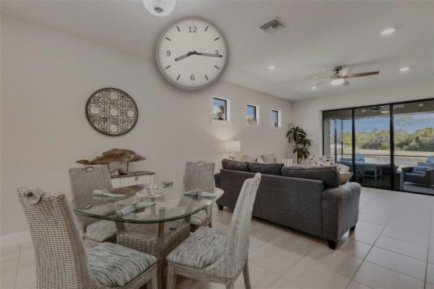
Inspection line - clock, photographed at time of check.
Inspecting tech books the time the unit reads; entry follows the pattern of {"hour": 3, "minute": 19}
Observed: {"hour": 8, "minute": 16}
